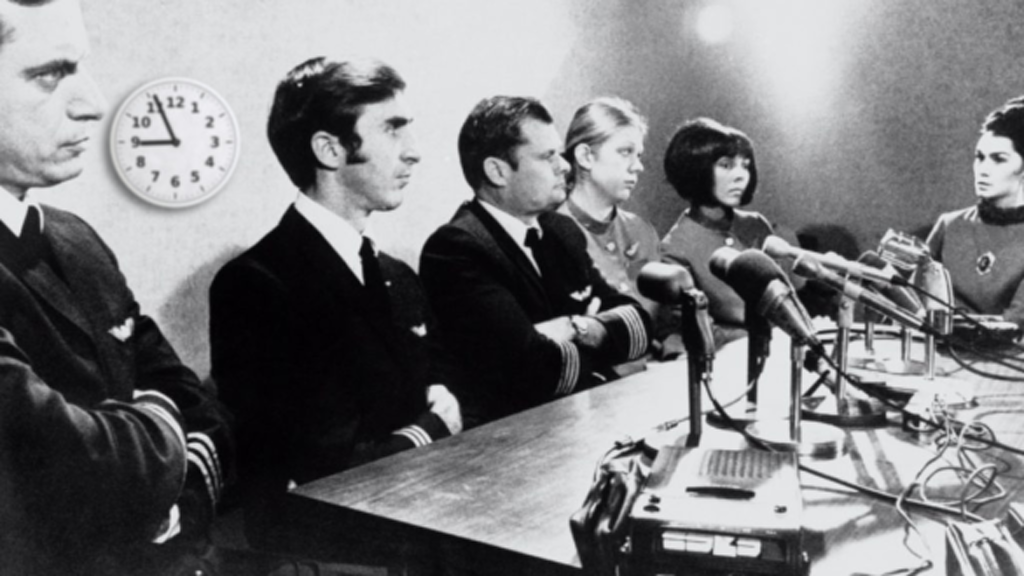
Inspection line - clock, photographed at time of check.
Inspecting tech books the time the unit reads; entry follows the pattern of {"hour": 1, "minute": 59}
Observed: {"hour": 8, "minute": 56}
